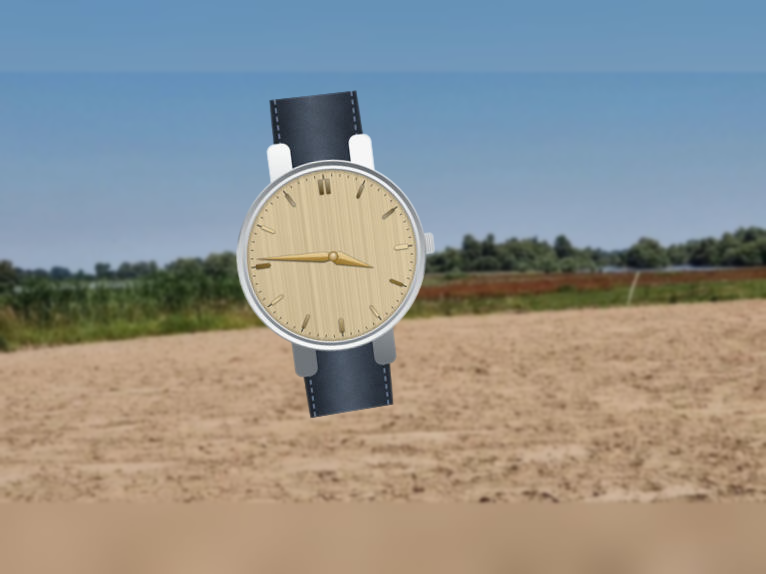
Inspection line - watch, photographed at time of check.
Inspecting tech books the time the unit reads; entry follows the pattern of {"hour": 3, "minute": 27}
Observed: {"hour": 3, "minute": 46}
